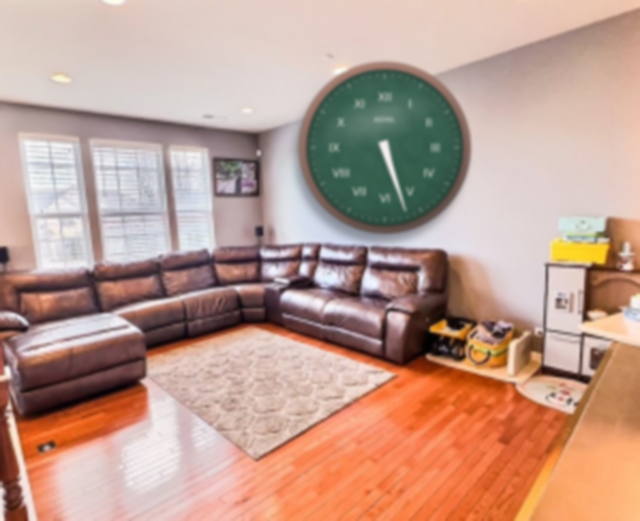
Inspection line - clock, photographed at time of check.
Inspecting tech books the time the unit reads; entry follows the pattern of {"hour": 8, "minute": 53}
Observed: {"hour": 5, "minute": 27}
